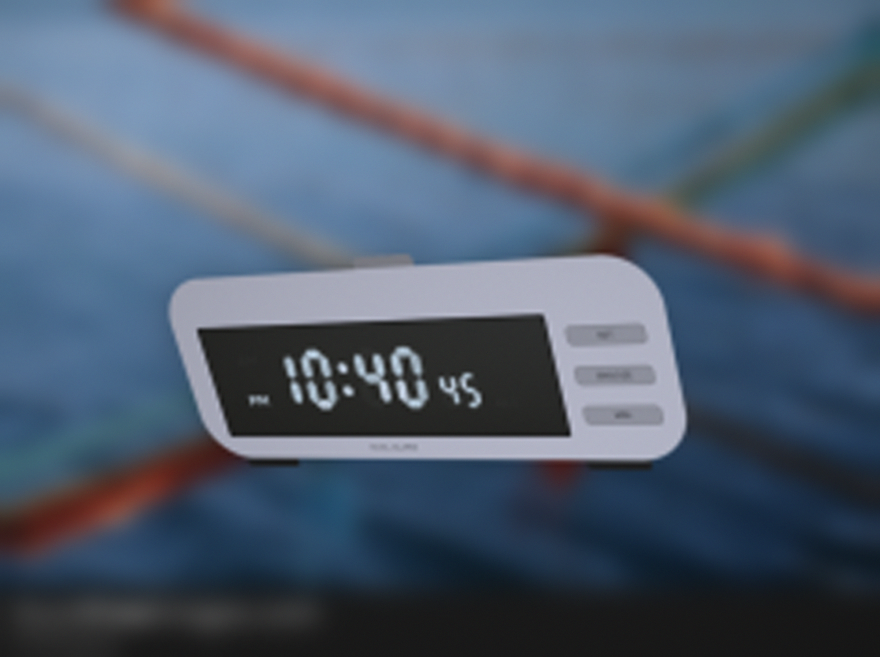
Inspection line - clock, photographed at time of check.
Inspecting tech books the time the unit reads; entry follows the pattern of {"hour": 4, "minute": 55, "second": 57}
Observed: {"hour": 10, "minute": 40, "second": 45}
